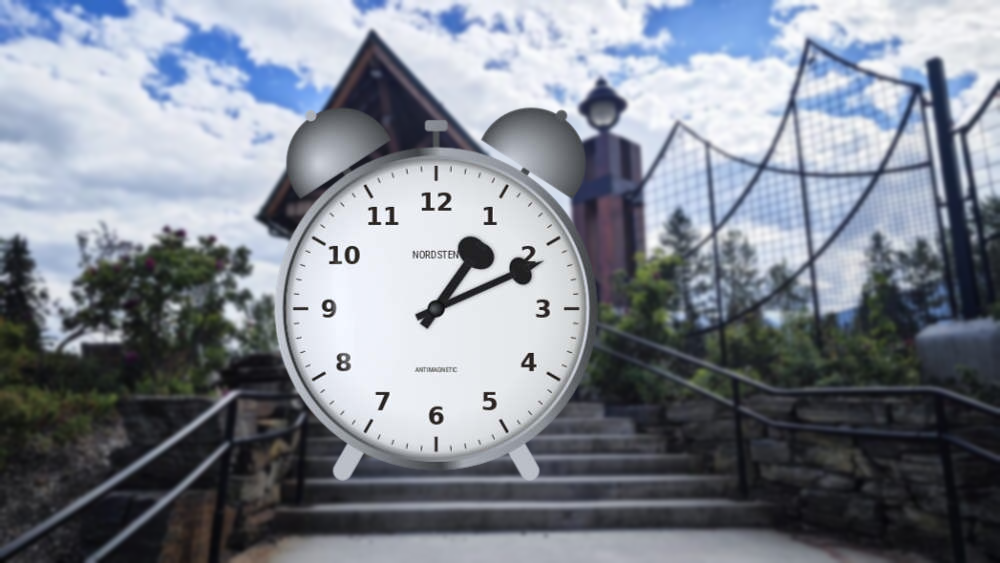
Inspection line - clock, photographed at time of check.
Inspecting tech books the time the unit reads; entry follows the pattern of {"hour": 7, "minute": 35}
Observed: {"hour": 1, "minute": 11}
